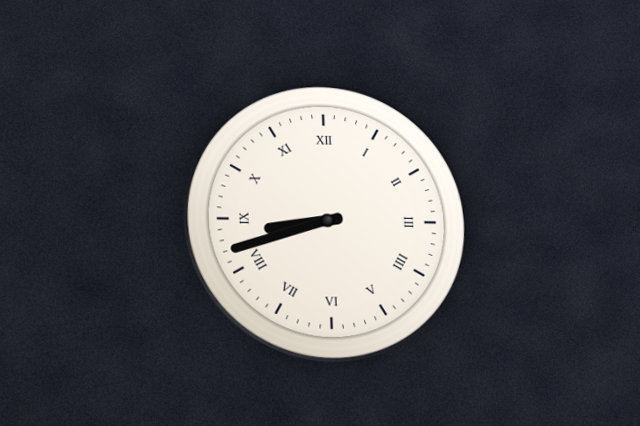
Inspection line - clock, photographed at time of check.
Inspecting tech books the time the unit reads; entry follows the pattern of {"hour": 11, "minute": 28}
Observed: {"hour": 8, "minute": 42}
